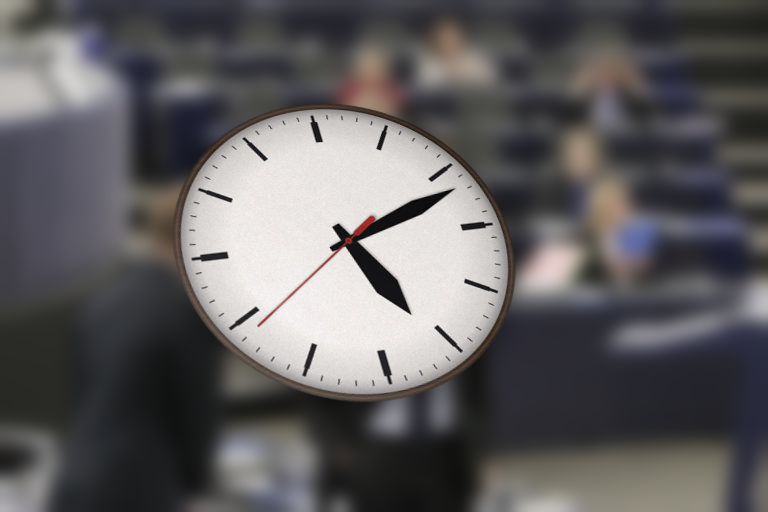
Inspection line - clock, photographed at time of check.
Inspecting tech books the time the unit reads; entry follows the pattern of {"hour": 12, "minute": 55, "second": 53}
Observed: {"hour": 5, "minute": 11, "second": 39}
